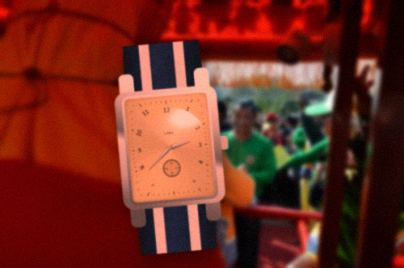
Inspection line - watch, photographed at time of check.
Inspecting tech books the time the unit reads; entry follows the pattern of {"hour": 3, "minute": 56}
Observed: {"hour": 2, "minute": 38}
